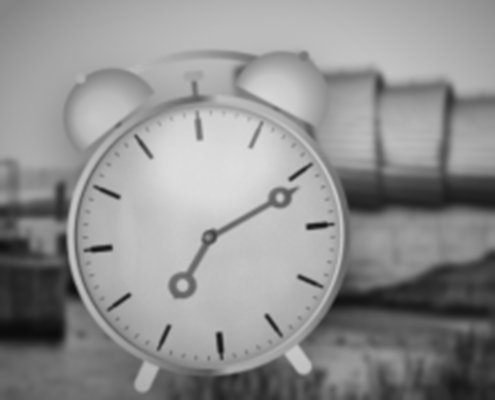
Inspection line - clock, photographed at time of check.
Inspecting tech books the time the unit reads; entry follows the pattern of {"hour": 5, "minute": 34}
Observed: {"hour": 7, "minute": 11}
